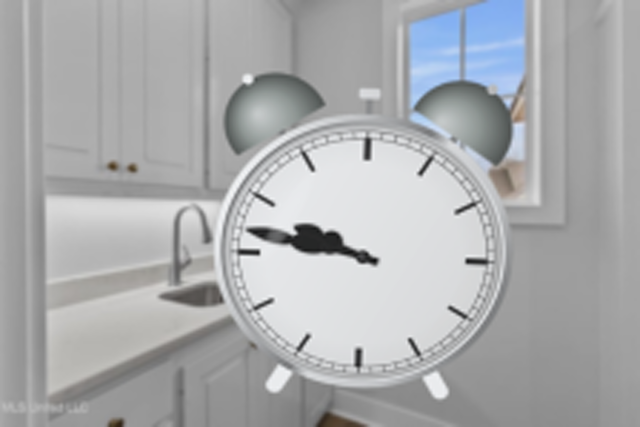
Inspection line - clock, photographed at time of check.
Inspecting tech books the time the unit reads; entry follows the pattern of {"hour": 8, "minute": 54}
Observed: {"hour": 9, "minute": 47}
